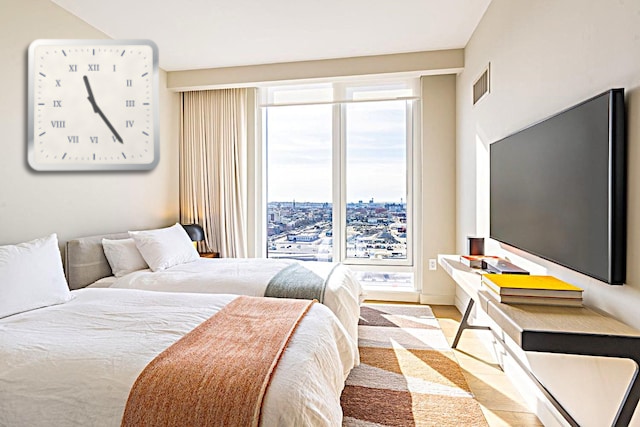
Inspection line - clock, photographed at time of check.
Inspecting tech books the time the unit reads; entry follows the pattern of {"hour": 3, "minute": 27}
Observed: {"hour": 11, "minute": 24}
